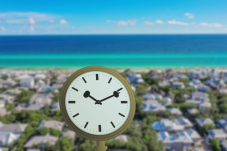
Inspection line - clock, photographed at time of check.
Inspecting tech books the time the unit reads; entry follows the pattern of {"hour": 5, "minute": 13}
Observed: {"hour": 10, "minute": 11}
